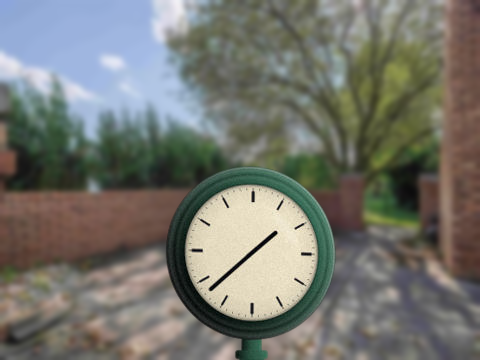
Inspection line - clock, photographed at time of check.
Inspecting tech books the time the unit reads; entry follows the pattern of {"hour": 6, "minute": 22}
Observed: {"hour": 1, "minute": 38}
